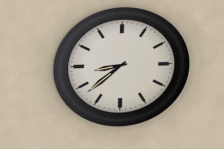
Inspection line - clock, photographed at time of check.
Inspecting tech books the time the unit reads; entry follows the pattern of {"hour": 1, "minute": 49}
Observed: {"hour": 8, "minute": 38}
